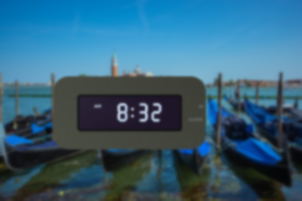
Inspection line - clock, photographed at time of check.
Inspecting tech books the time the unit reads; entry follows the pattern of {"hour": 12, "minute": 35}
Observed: {"hour": 8, "minute": 32}
